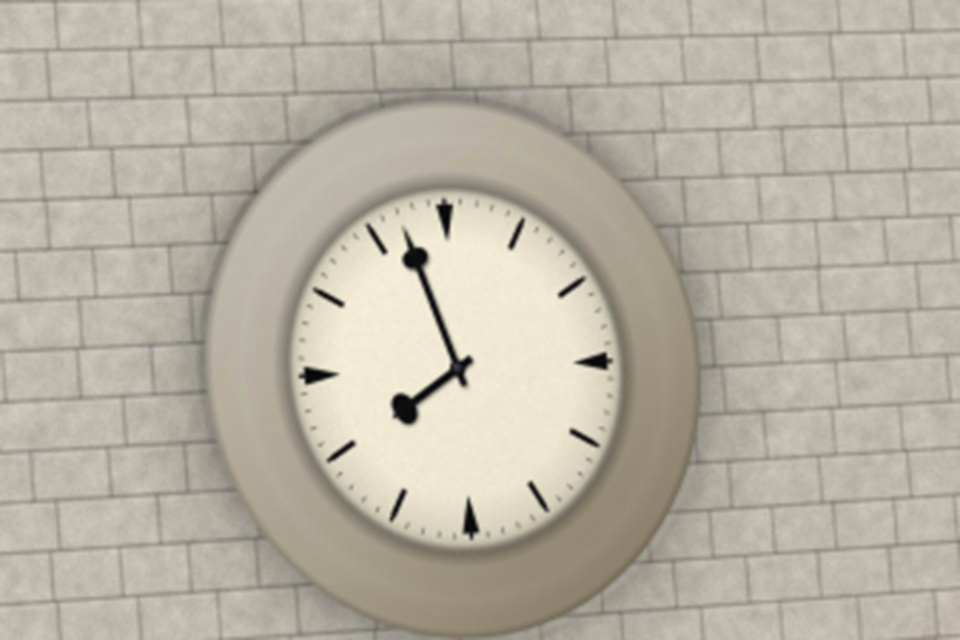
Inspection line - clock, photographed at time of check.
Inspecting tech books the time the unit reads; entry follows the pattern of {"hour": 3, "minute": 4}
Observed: {"hour": 7, "minute": 57}
